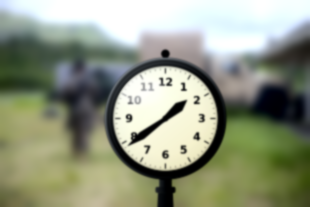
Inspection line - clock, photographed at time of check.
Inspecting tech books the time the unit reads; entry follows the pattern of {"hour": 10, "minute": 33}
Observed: {"hour": 1, "minute": 39}
